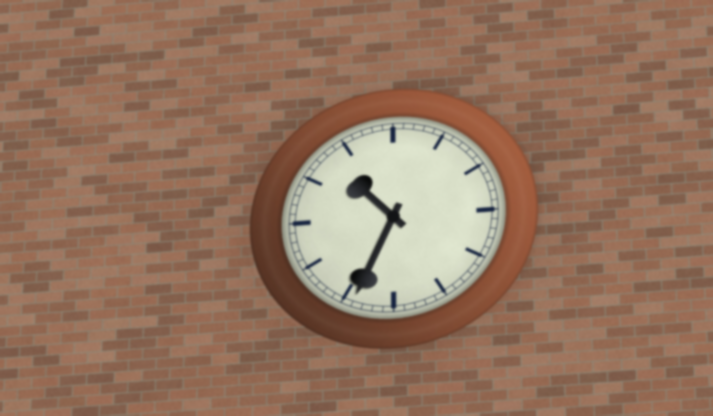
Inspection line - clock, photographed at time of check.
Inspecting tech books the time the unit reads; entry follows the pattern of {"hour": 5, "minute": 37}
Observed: {"hour": 10, "minute": 34}
